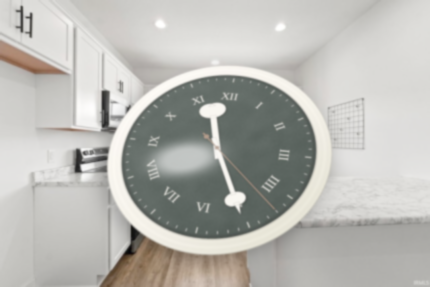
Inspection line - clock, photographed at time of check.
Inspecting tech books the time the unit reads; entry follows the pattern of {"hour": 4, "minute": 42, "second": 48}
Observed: {"hour": 11, "minute": 25, "second": 22}
